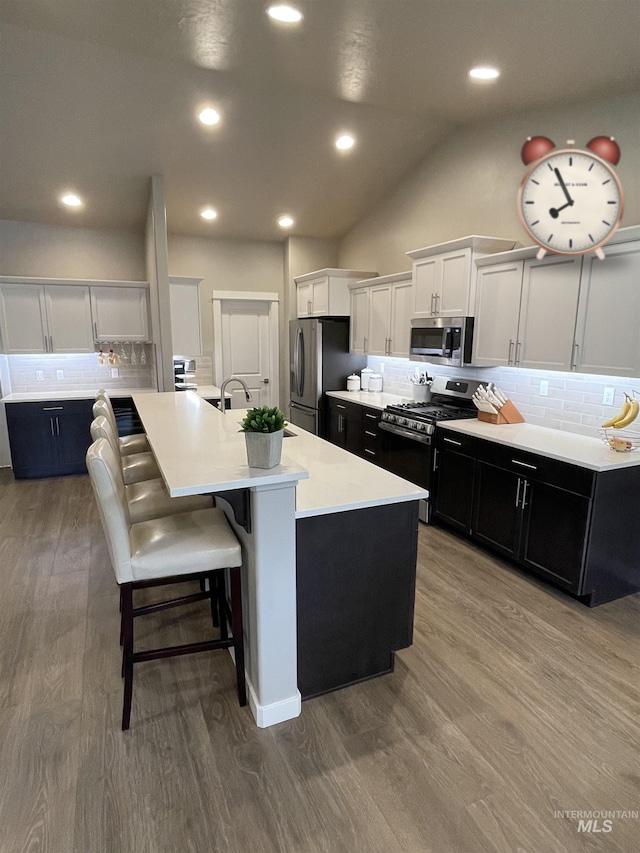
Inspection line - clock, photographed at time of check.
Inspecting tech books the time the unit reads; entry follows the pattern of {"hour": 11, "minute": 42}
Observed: {"hour": 7, "minute": 56}
